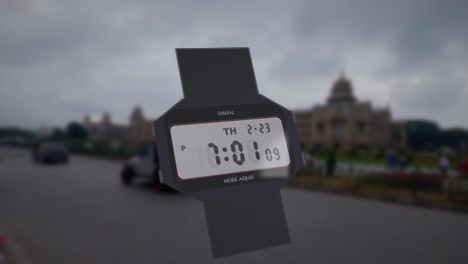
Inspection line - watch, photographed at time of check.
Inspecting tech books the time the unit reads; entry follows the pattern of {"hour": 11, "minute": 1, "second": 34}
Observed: {"hour": 7, "minute": 1, "second": 9}
